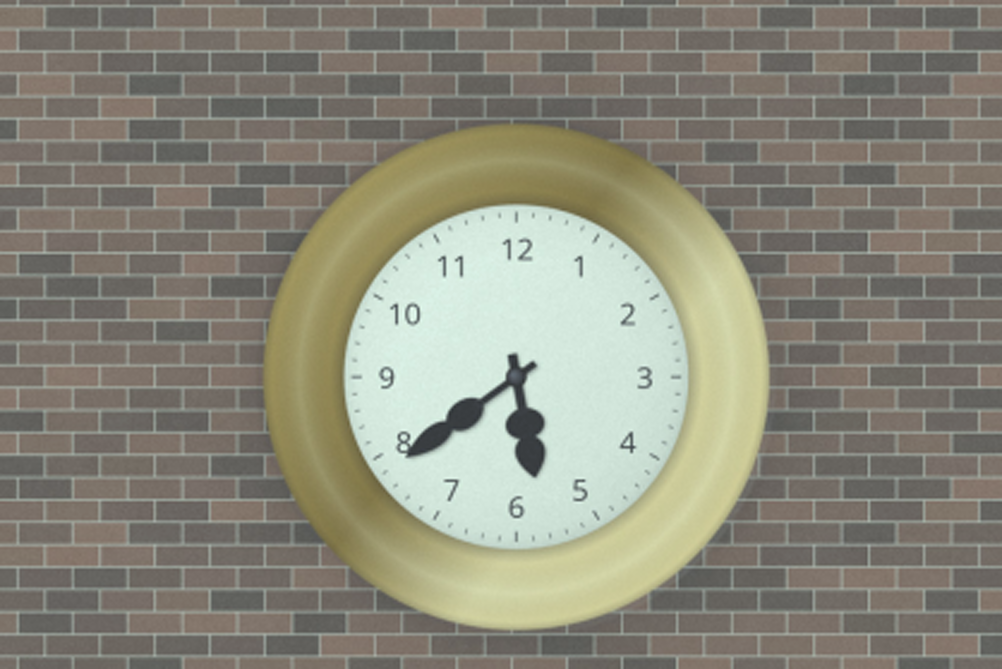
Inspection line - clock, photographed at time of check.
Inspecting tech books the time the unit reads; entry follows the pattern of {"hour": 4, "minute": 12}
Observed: {"hour": 5, "minute": 39}
